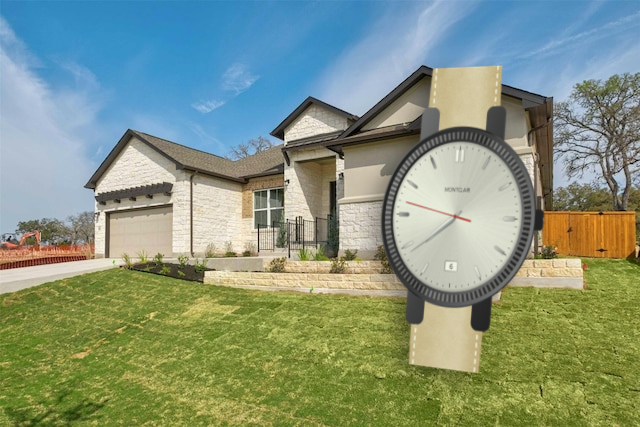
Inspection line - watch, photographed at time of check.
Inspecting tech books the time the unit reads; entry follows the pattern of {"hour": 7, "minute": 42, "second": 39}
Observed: {"hour": 7, "minute": 38, "second": 47}
